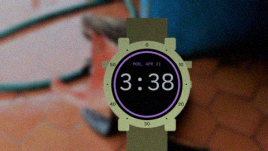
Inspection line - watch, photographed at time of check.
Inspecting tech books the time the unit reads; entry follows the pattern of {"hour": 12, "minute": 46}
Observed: {"hour": 3, "minute": 38}
